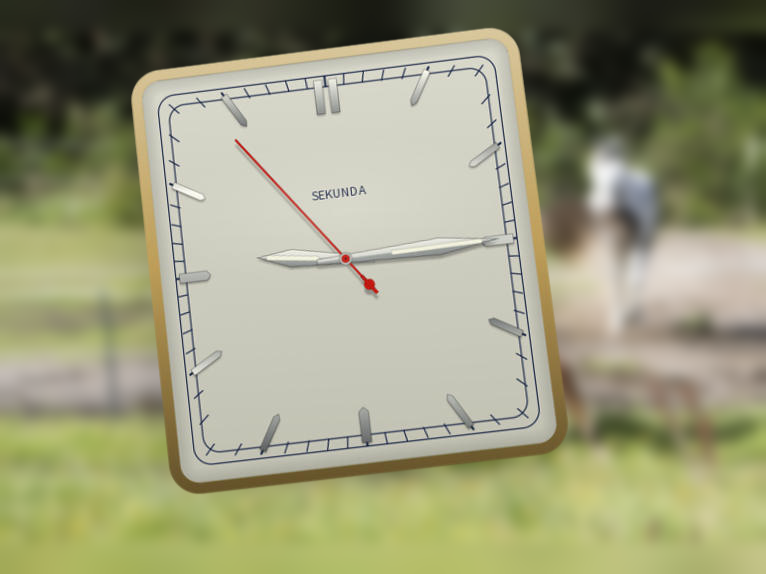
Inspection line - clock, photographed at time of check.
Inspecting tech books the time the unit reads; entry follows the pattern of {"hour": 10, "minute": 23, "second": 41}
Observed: {"hour": 9, "minute": 14, "second": 54}
